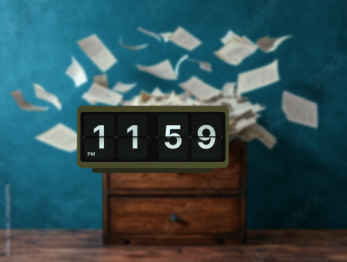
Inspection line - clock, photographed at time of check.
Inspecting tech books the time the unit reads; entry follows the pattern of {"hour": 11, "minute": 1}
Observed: {"hour": 11, "minute": 59}
